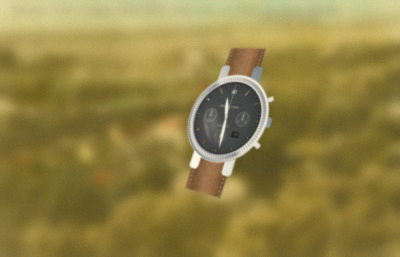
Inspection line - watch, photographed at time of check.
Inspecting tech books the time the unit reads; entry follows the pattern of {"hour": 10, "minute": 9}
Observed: {"hour": 11, "minute": 29}
